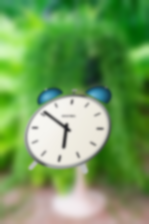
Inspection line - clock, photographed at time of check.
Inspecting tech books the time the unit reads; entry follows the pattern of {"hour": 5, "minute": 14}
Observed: {"hour": 5, "minute": 51}
